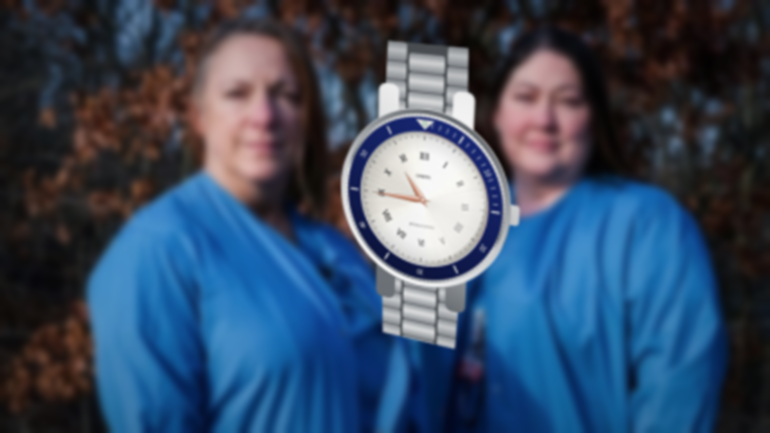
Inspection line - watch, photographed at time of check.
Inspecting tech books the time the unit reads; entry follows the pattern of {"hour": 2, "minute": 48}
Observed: {"hour": 10, "minute": 45}
